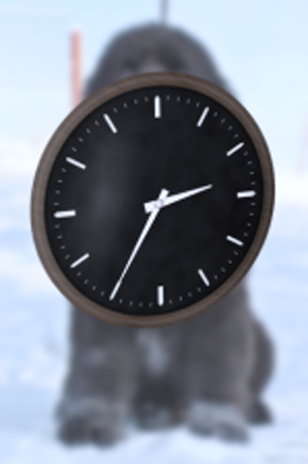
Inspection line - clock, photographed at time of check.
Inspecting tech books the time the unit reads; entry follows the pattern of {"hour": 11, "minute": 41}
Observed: {"hour": 2, "minute": 35}
